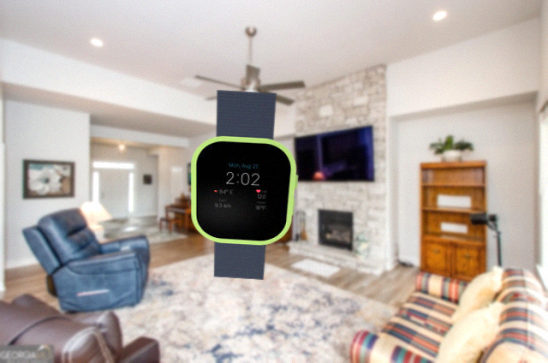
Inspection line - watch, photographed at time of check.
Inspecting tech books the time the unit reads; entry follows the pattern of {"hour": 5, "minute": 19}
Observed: {"hour": 2, "minute": 2}
